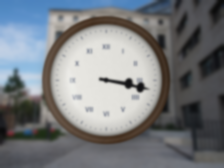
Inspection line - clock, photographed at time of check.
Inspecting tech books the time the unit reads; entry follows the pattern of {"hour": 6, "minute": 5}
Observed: {"hour": 3, "minute": 17}
